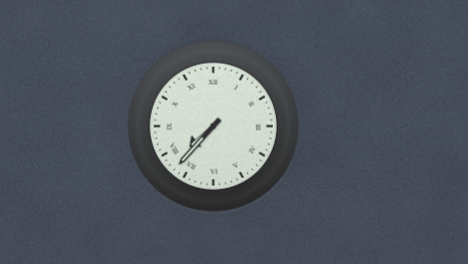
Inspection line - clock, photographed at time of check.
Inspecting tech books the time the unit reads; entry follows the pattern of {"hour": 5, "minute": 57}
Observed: {"hour": 7, "minute": 37}
